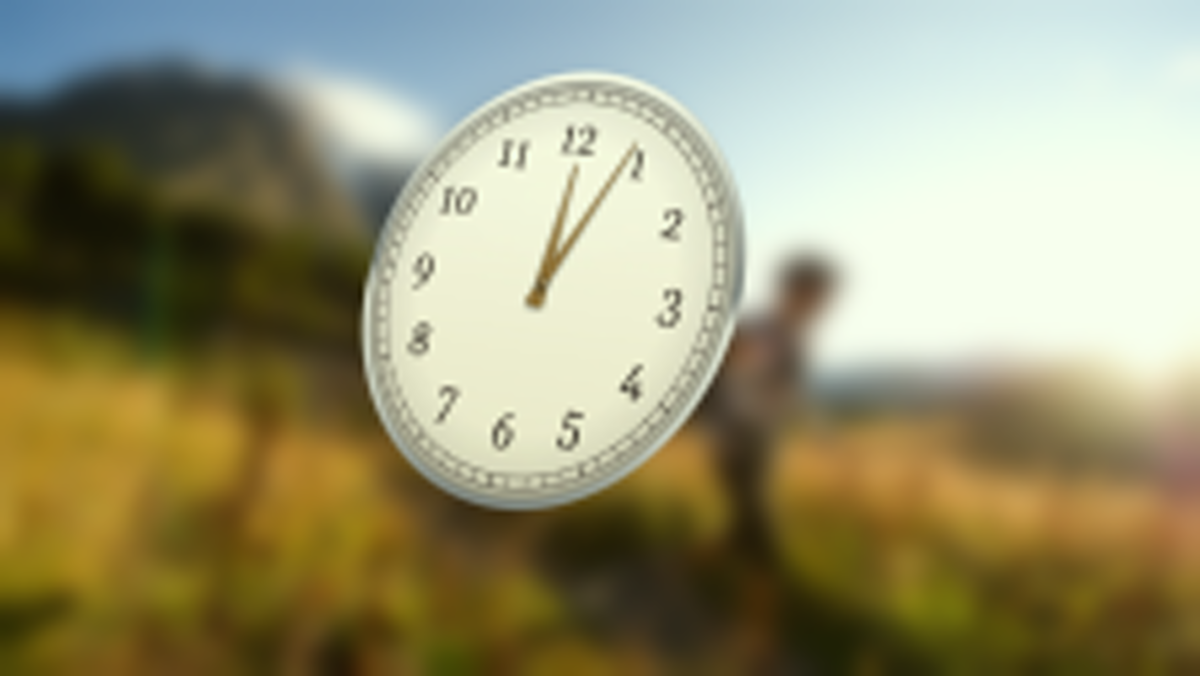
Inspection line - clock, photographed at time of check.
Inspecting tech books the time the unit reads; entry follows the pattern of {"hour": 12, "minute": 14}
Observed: {"hour": 12, "minute": 4}
